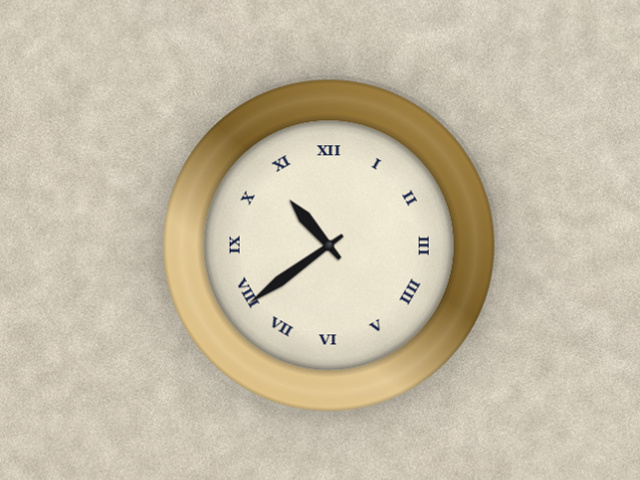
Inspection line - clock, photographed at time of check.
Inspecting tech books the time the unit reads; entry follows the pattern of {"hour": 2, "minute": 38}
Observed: {"hour": 10, "minute": 39}
